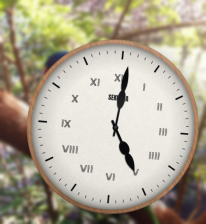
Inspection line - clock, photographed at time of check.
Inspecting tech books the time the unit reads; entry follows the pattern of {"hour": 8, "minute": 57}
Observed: {"hour": 5, "minute": 1}
